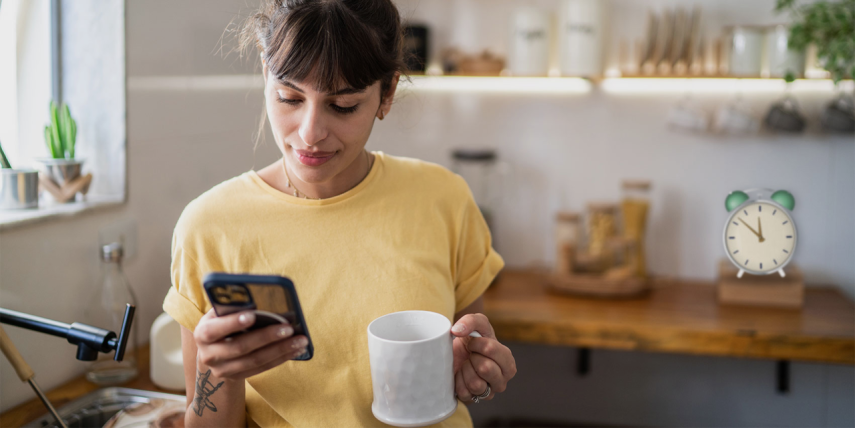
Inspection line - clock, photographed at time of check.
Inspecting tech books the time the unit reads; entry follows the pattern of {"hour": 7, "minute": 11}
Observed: {"hour": 11, "minute": 52}
